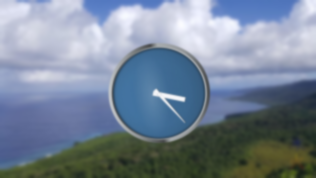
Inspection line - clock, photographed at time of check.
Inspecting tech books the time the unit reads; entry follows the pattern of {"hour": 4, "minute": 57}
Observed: {"hour": 3, "minute": 23}
